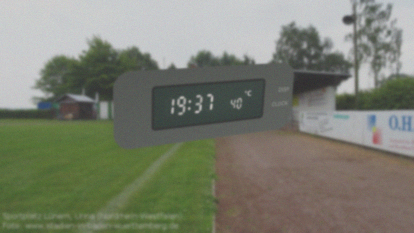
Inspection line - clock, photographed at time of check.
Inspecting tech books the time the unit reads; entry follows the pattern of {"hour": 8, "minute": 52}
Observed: {"hour": 19, "minute": 37}
